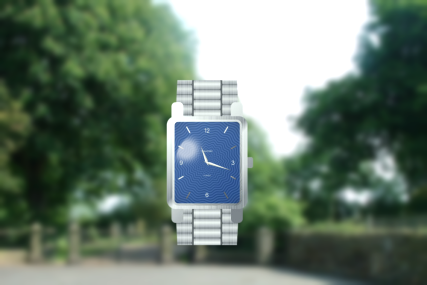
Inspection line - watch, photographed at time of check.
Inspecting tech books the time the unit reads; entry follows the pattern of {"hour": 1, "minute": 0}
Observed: {"hour": 11, "minute": 18}
